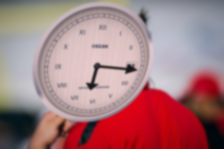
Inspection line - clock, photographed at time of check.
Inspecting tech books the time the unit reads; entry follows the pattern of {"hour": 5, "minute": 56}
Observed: {"hour": 6, "minute": 16}
